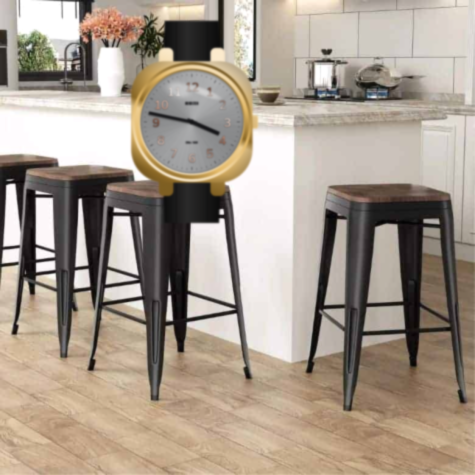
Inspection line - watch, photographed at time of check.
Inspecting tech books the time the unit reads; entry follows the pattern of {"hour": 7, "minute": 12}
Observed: {"hour": 3, "minute": 47}
